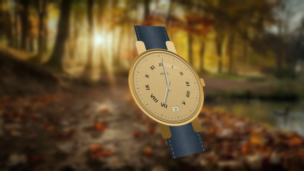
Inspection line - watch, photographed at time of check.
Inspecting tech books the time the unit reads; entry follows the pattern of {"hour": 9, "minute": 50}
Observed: {"hour": 7, "minute": 1}
